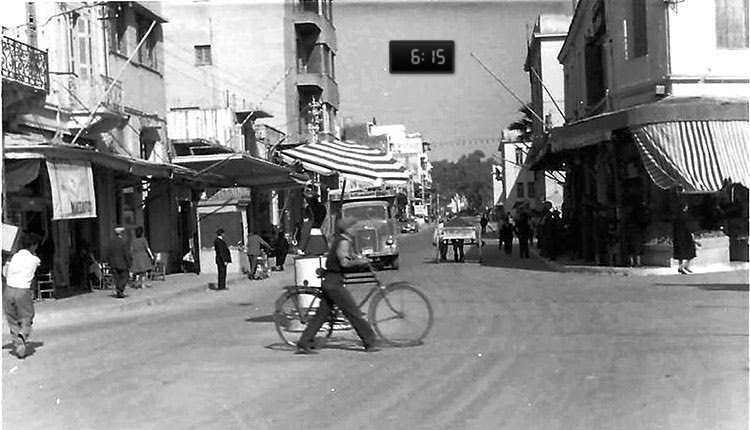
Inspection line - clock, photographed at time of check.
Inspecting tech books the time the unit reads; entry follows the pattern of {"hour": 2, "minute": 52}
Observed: {"hour": 6, "minute": 15}
